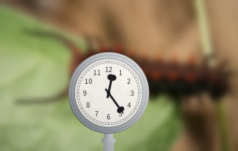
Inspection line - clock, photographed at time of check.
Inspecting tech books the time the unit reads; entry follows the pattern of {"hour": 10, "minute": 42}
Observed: {"hour": 12, "minute": 24}
